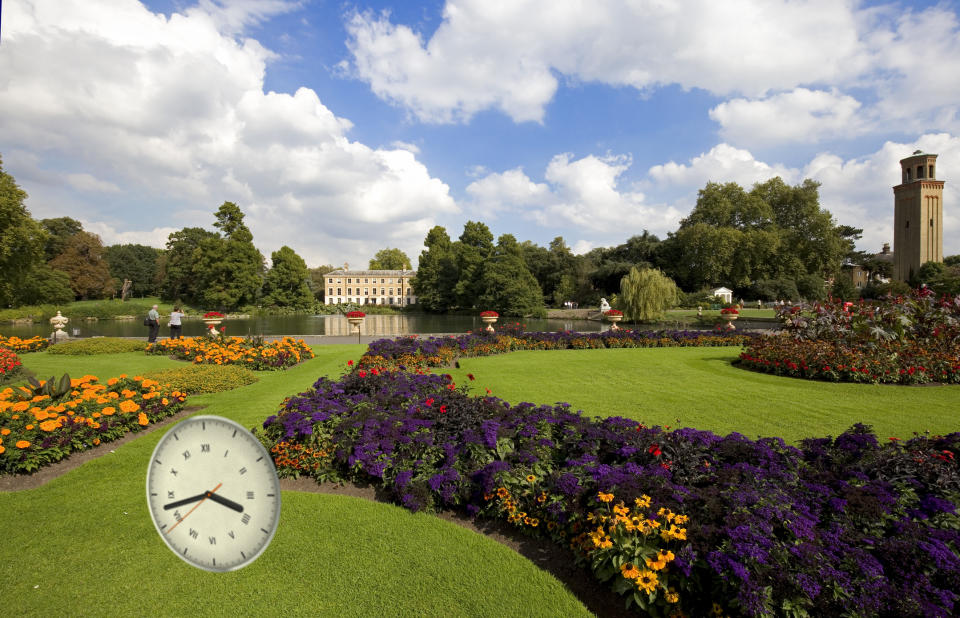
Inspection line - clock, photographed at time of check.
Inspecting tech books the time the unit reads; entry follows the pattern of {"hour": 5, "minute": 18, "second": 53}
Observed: {"hour": 3, "minute": 42, "second": 39}
